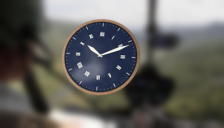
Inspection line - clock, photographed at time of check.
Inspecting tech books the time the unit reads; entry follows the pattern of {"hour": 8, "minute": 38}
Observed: {"hour": 10, "minute": 11}
